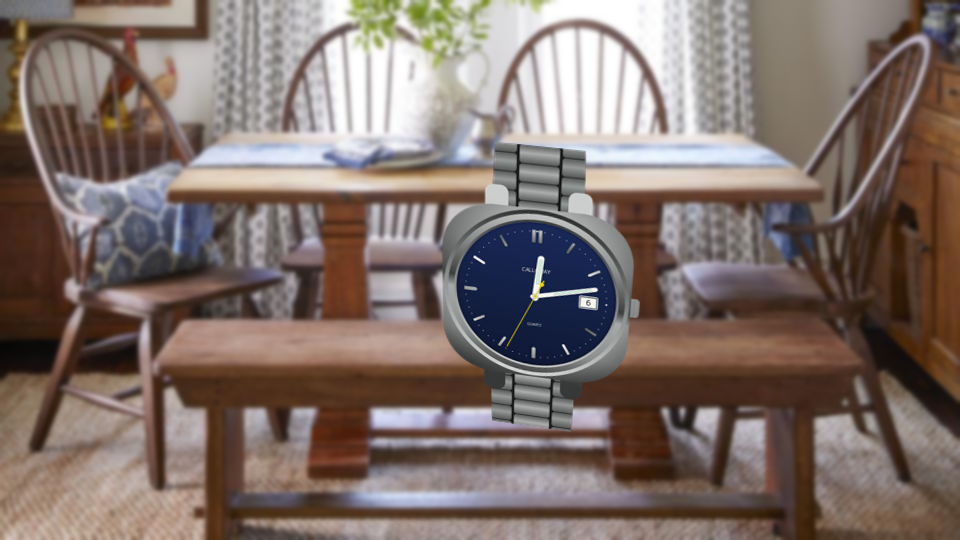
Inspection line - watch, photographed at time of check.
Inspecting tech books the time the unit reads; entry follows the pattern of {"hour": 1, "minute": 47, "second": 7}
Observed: {"hour": 12, "minute": 12, "second": 34}
